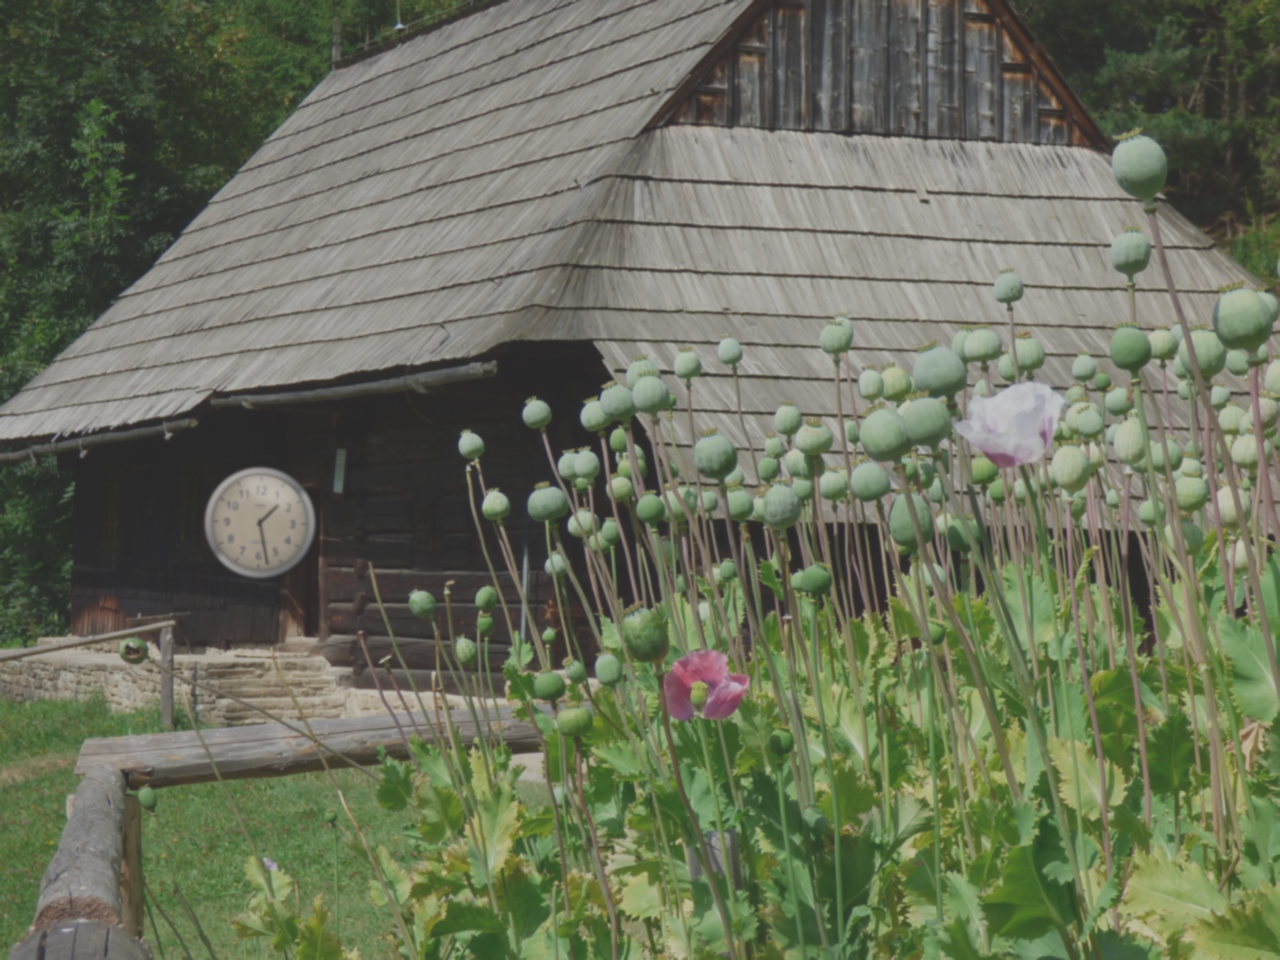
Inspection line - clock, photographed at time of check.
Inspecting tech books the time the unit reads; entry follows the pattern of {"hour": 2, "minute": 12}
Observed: {"hour": 1, "minute": 28}
